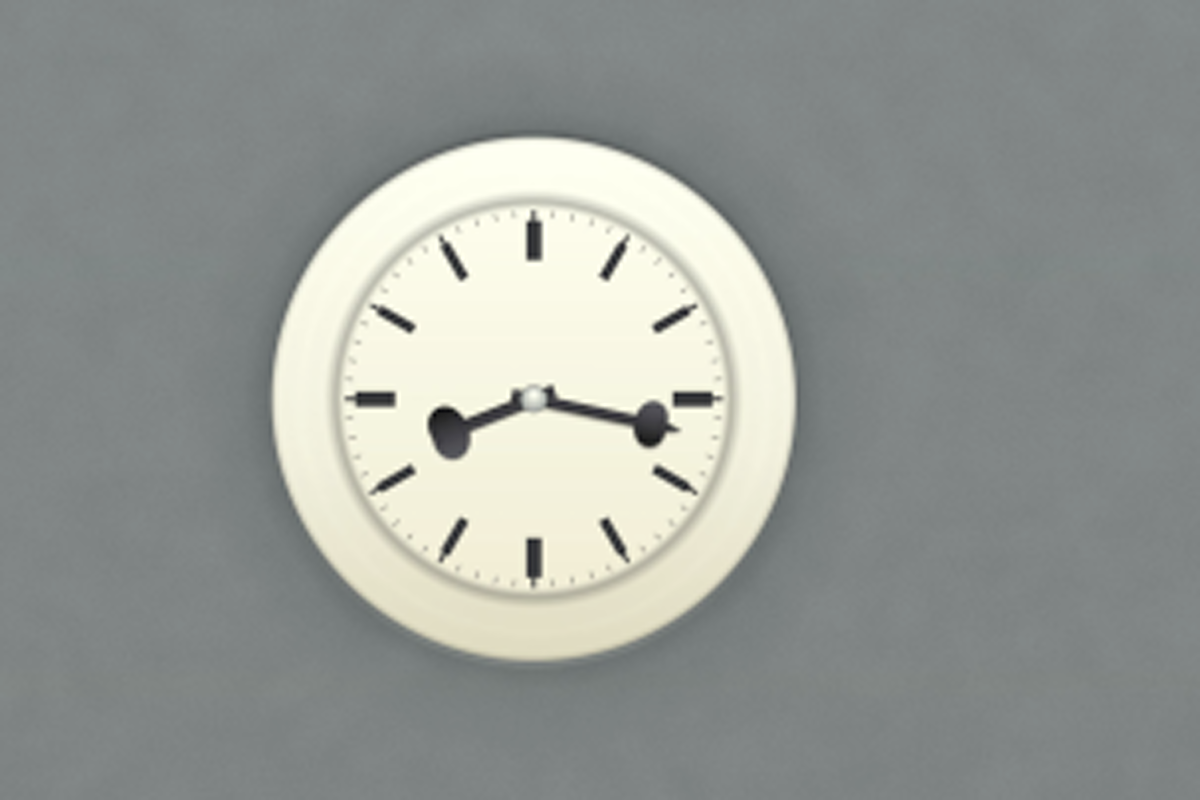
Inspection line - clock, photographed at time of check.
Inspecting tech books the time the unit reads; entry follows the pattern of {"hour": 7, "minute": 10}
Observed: {"hour": 8, "minute": 17}
